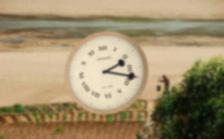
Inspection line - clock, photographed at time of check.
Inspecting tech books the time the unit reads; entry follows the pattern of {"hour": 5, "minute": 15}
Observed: {"hour": 2, "minute": 18}
